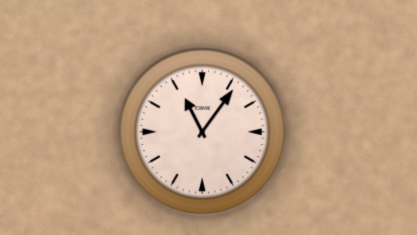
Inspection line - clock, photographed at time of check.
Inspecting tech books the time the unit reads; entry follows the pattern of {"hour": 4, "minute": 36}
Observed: {"hour": 11, "minute": 6}
